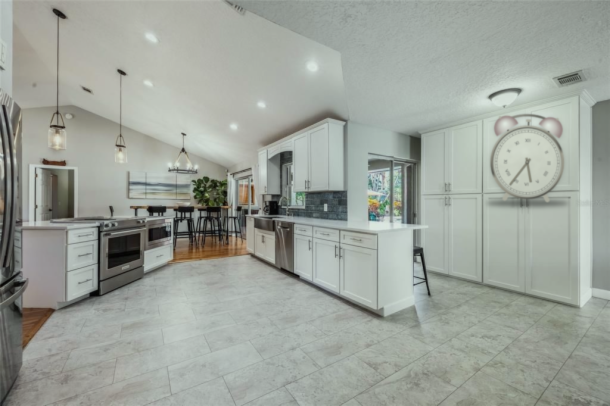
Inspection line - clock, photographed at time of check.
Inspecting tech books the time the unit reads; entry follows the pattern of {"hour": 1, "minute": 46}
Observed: {"hour": 5, "minute": 36}
